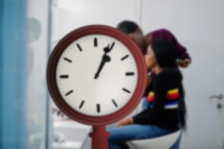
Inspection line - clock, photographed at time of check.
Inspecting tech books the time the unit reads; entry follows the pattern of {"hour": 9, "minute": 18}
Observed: {"hour": 1, "minute": 4}
